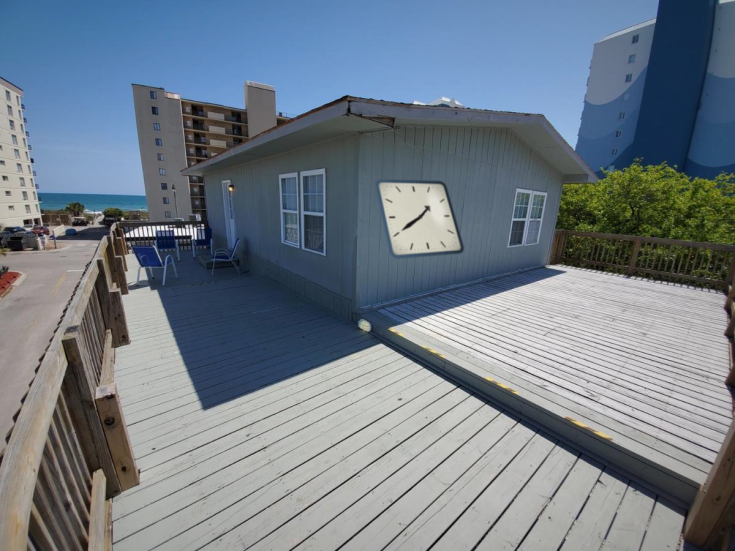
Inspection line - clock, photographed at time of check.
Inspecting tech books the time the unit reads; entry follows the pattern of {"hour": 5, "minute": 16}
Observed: {"hour": 1, "minute": 40}
